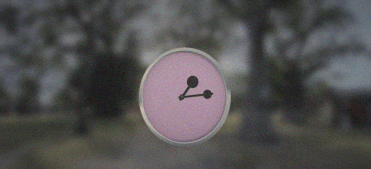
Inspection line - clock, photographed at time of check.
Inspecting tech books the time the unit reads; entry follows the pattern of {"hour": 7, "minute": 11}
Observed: {"hour": 1, "minute": 14}
